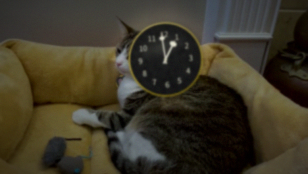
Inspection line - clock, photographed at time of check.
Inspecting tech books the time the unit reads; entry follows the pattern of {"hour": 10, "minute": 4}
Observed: {"hour": 12, "minute": 59}
